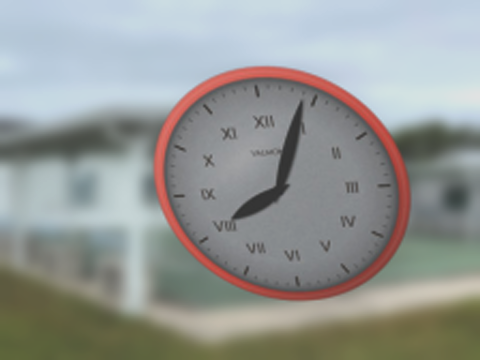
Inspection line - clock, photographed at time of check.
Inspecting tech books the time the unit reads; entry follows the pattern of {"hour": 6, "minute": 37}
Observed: {"hour": 8, "minute": 4}
